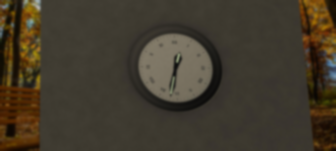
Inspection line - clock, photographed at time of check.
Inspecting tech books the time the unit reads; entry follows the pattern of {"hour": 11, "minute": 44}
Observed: {"hour": 12, "minute": 32}
